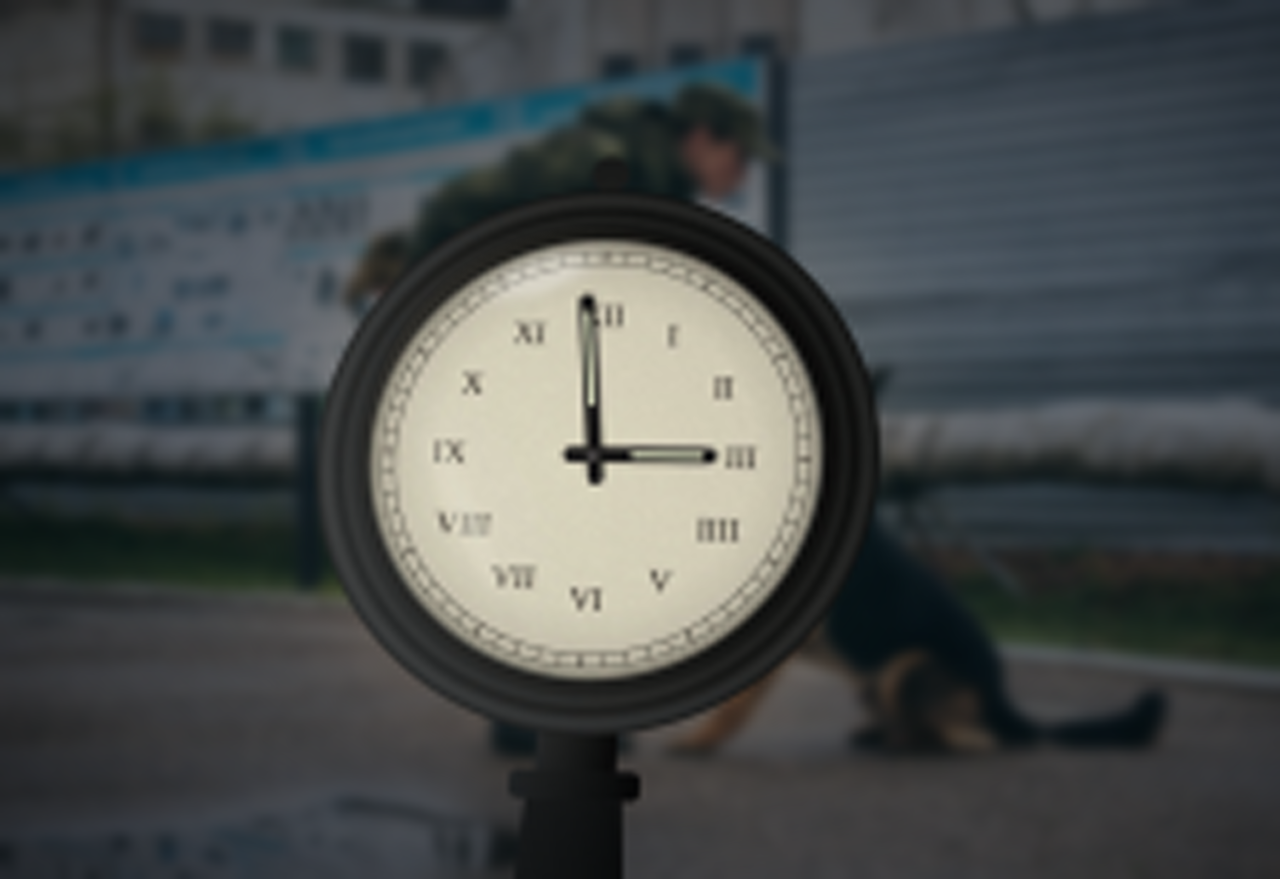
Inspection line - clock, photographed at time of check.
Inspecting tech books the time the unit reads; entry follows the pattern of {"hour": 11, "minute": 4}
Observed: {"hour": 2, "minute": 59}
